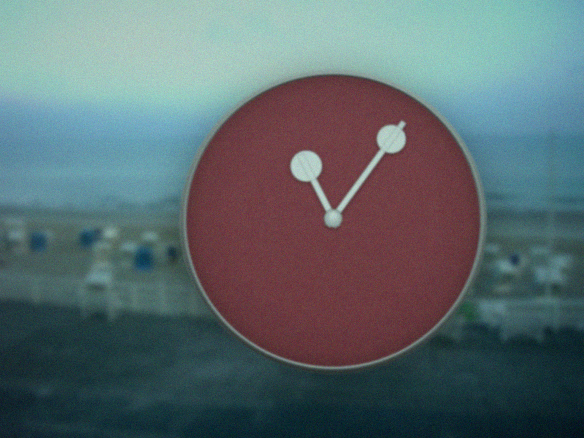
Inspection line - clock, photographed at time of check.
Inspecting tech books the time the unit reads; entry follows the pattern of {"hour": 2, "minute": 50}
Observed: {"hour": 11, "minute": 6}
